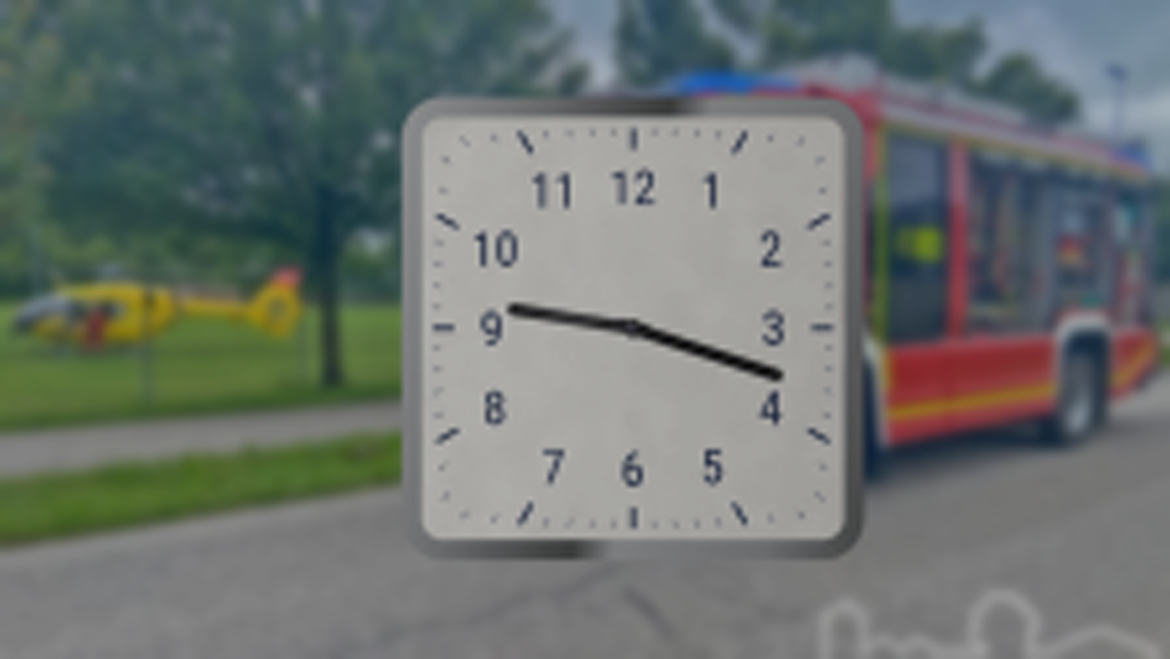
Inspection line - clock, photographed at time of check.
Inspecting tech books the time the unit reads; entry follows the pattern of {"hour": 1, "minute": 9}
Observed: {"hour": 9, "minute": 18}
